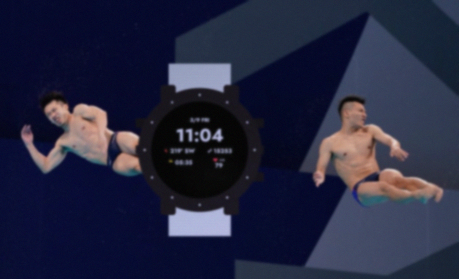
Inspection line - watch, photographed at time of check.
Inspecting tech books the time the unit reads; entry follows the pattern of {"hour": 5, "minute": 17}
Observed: {"hour": 11, "minute": 4}
